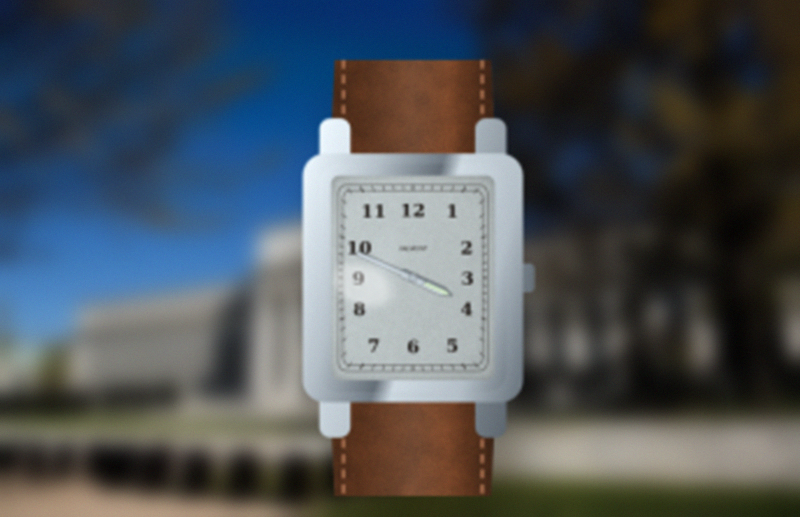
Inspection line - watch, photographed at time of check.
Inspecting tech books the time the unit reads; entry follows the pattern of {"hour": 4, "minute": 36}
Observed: {"hour": 3, "minute": 49}
